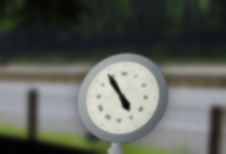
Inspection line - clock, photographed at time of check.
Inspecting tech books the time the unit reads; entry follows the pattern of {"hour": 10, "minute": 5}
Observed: {"hour": 4, "minute": 54}
